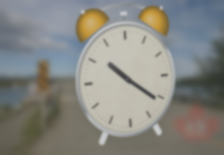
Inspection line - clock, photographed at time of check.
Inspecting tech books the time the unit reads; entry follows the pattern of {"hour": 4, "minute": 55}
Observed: {"hour": 10, "minute": 21}
